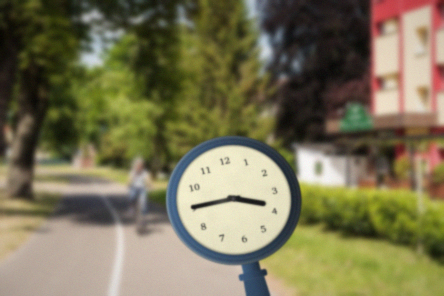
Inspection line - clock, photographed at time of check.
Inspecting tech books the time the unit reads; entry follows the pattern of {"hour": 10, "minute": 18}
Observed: {"hour": 3, "minute": 45}
